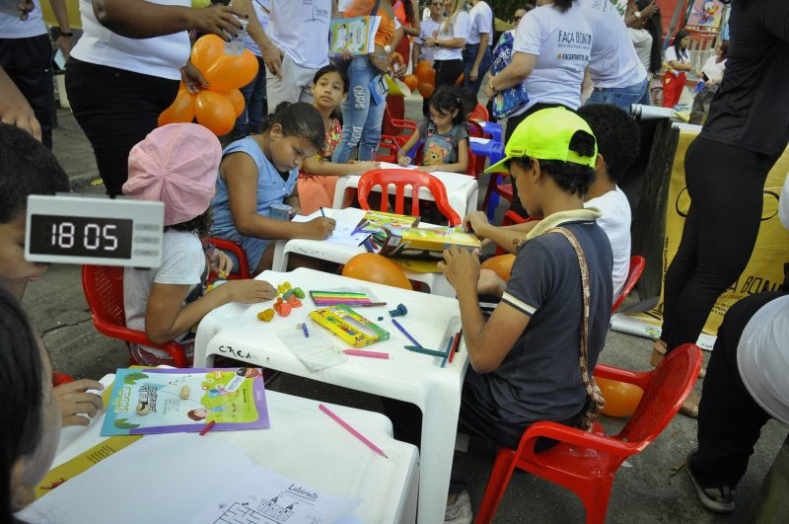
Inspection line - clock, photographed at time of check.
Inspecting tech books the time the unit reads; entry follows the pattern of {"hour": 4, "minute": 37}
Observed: {"hour": 18, "minute": 5}
